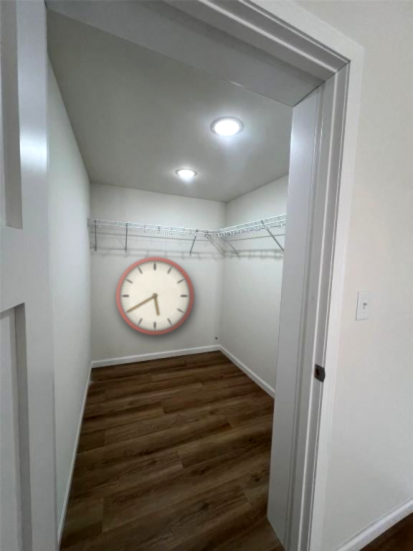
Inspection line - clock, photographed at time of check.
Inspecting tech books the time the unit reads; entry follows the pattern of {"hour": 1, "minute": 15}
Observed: {"hour": 5, "minute": 40}
